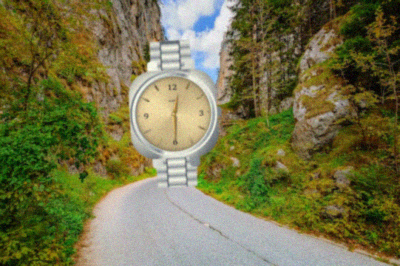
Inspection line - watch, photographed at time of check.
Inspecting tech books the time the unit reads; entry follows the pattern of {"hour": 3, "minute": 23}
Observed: {"hour": 12, "minute": 30}
